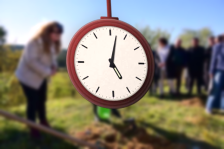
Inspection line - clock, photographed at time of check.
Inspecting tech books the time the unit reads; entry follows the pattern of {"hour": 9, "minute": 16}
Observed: {"hour": 5, "minute": 2}
